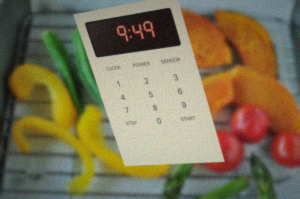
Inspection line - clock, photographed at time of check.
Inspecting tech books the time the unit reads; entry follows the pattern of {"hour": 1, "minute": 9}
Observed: {"hour": 9, "minute": 49}
